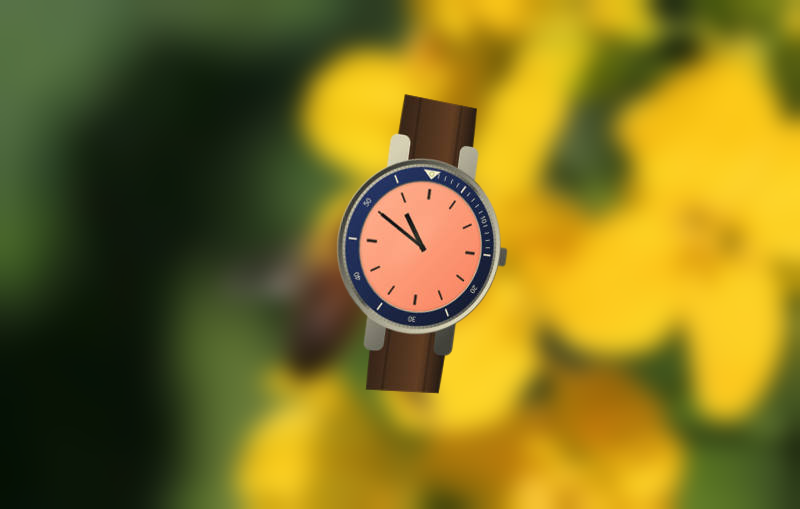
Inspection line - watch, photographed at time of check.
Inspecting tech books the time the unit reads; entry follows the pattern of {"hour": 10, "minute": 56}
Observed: {"hour": 10, "minute": 50}
